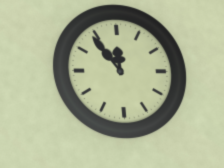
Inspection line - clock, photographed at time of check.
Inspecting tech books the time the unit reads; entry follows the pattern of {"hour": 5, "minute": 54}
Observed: {"hour": 11, "minute": 54}
